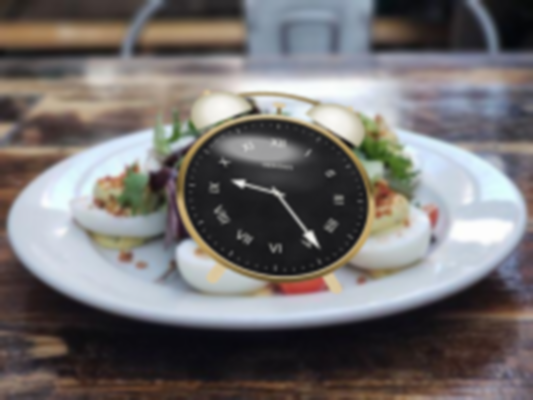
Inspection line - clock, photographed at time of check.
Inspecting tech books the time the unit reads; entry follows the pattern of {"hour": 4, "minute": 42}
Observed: {"hour": 9, "minute": 24}
